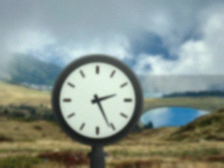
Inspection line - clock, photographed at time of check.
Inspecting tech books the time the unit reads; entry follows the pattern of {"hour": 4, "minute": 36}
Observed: {"hour": 2, "minute": 26}
